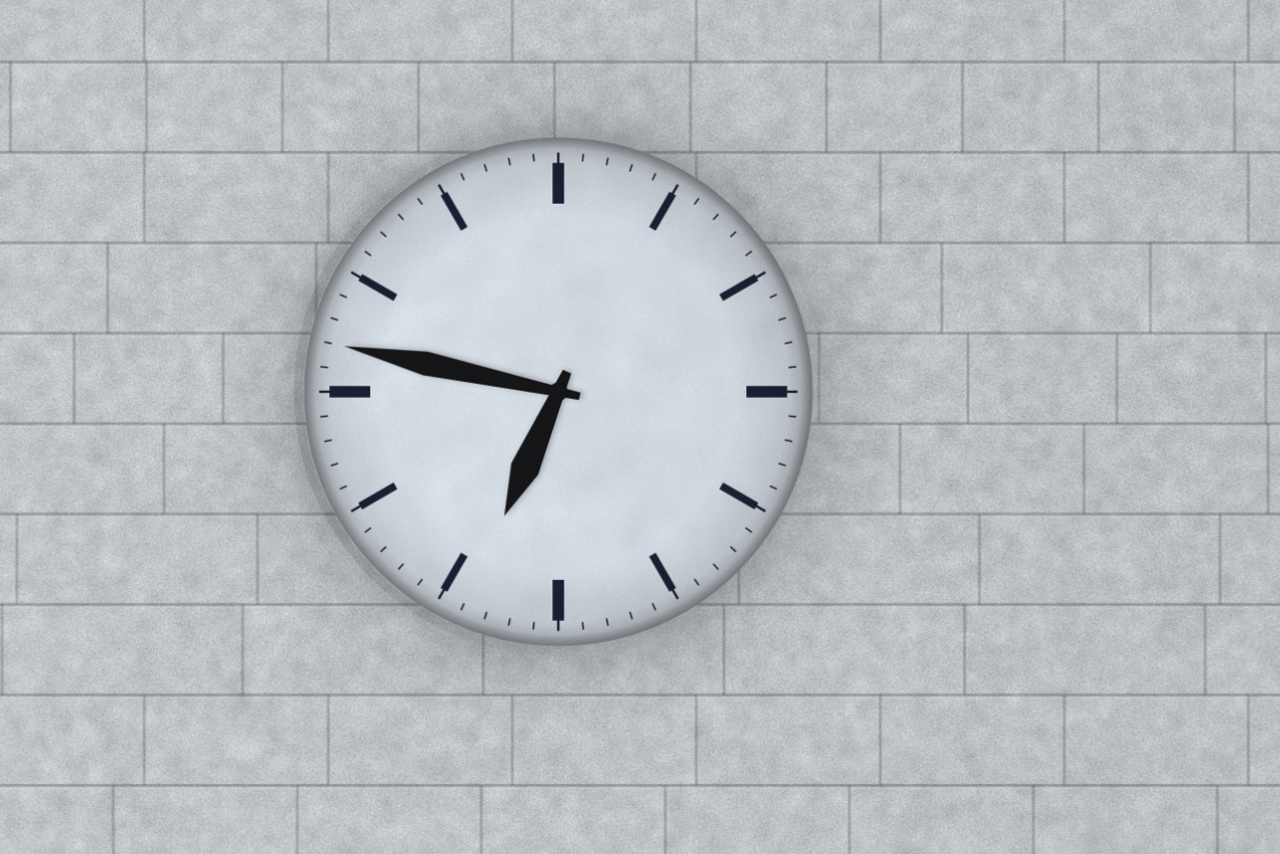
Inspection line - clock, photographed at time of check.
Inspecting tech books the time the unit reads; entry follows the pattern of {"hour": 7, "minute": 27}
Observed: {"hour": 6, "minute": 47}
